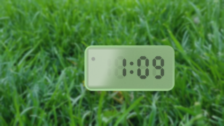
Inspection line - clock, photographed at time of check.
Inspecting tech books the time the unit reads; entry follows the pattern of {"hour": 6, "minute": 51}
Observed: {"hour": 1, "minute": 9}
